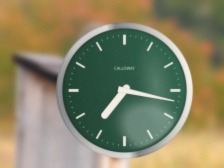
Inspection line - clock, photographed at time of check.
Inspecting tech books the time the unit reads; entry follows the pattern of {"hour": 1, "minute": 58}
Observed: {"hour": 7, "minute": 17}
